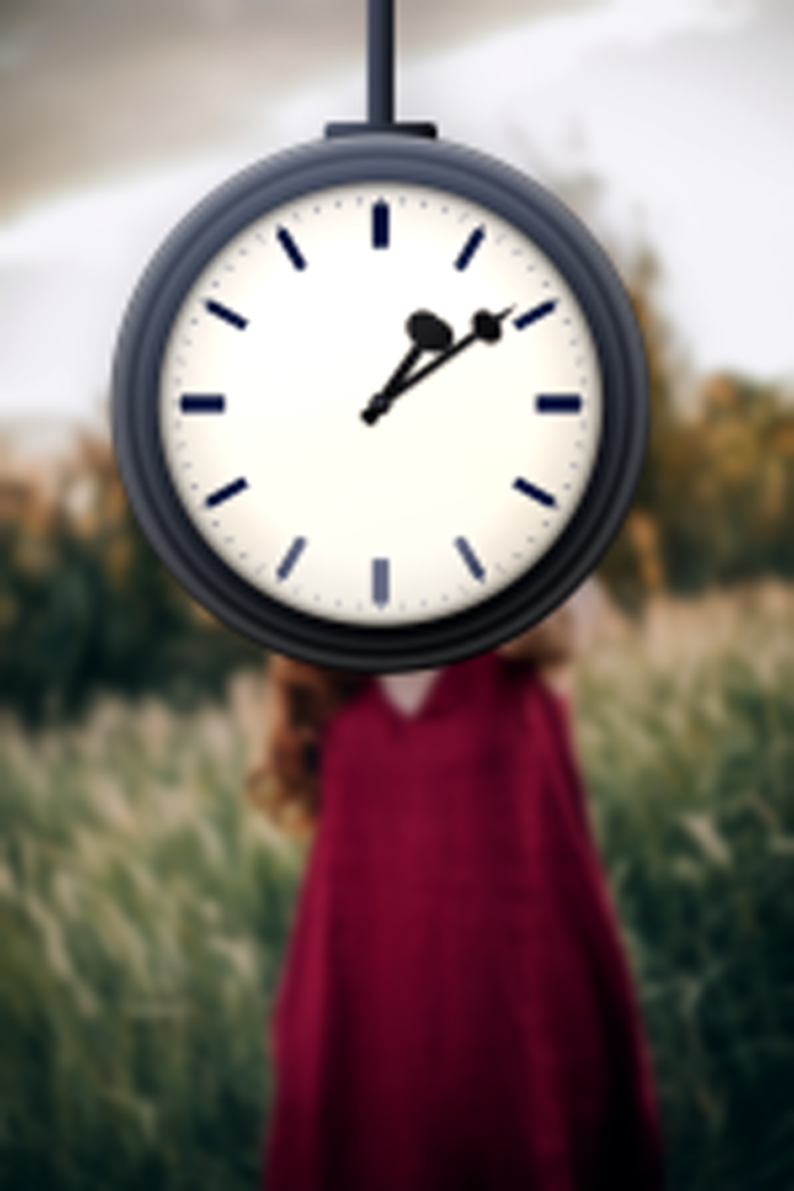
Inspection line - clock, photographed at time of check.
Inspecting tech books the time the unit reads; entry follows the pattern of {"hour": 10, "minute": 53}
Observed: {"hour": 1, "minute": 9}
